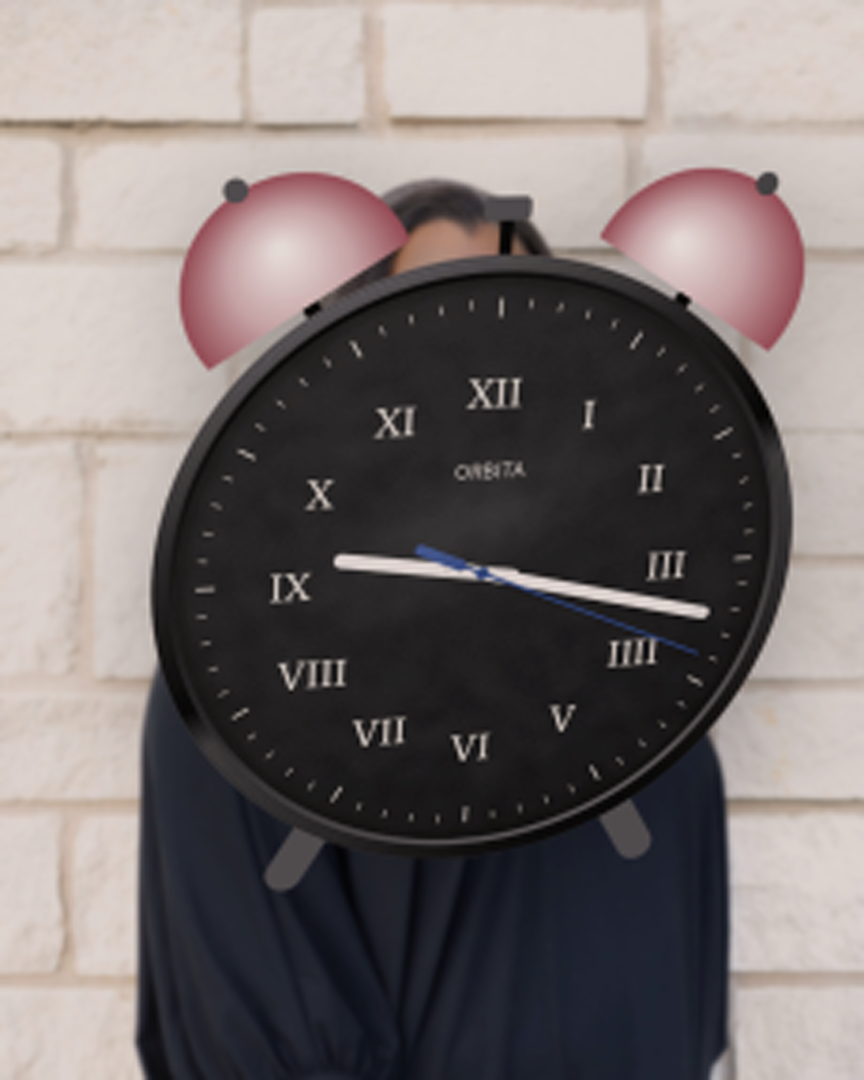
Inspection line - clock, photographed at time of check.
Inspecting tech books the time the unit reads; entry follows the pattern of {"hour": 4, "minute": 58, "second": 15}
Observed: {"hour": 9, "minute": 17, "second": 19}
